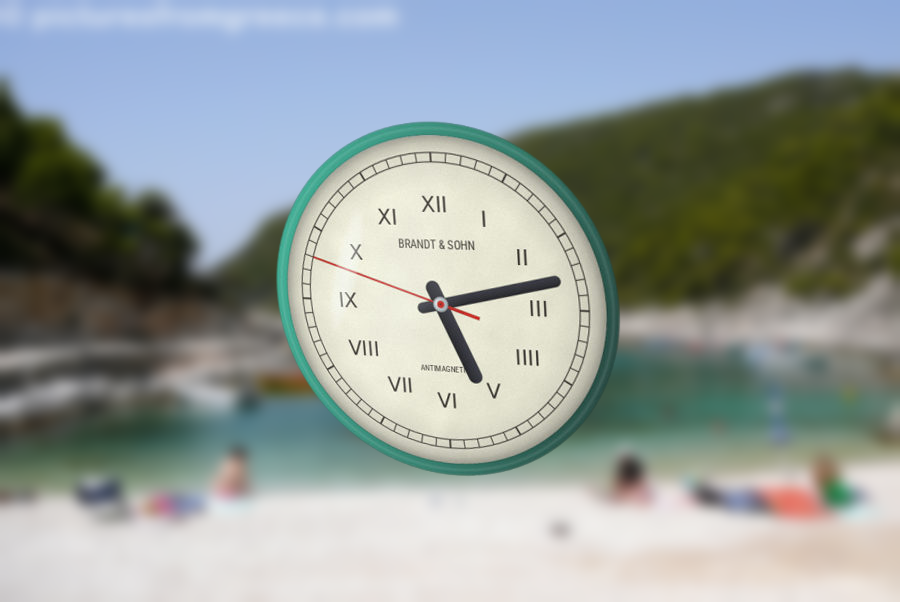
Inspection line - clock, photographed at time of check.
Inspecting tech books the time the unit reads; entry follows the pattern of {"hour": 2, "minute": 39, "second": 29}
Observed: {"hour": 5, "minute": 12, "second": 48}
